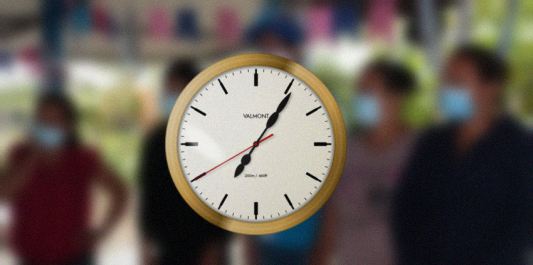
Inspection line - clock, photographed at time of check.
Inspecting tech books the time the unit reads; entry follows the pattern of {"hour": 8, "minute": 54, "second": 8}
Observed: {"hour": 7, "minute": 5, "second": 40}
